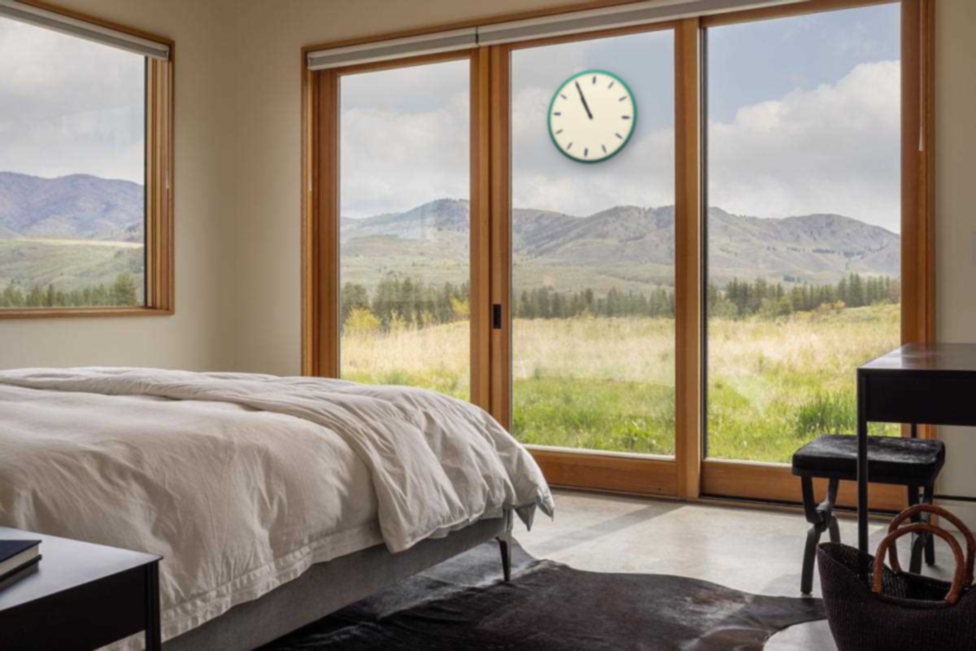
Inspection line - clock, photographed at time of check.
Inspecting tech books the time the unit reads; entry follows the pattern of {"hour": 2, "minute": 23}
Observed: {"hour": 10, "minute": 55}
